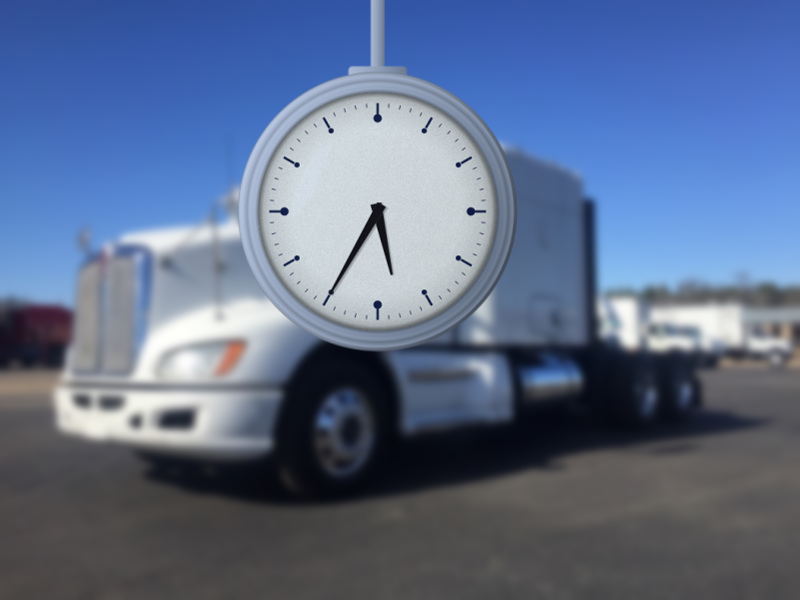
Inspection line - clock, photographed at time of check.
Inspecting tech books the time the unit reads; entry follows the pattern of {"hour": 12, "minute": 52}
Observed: {"hour": 5, "minute": 35}
